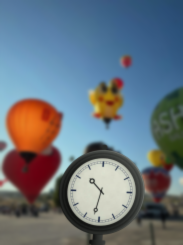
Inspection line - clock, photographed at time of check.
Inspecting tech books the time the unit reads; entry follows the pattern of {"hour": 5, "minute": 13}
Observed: {"hour": 10, "minute": 32}
